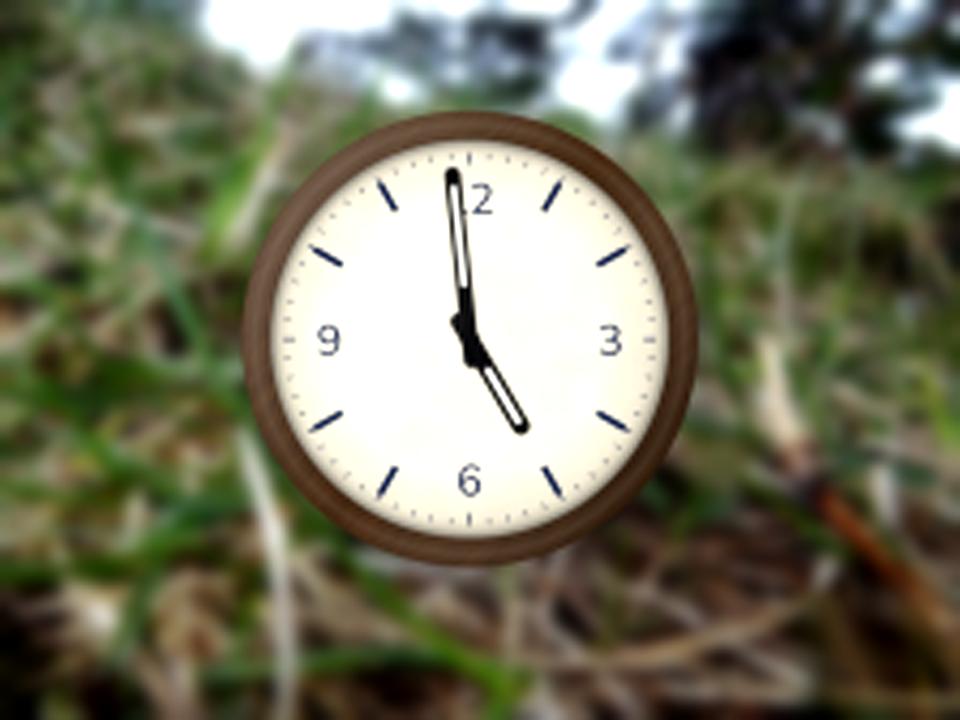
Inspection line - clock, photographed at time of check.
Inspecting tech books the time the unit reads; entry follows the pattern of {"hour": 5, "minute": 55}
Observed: {"hour": 4, "minute": 59}
